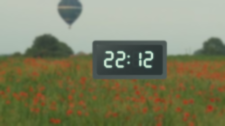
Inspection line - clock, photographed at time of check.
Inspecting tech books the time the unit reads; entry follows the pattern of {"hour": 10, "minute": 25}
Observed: {"hour": 22, "minute": 12}
